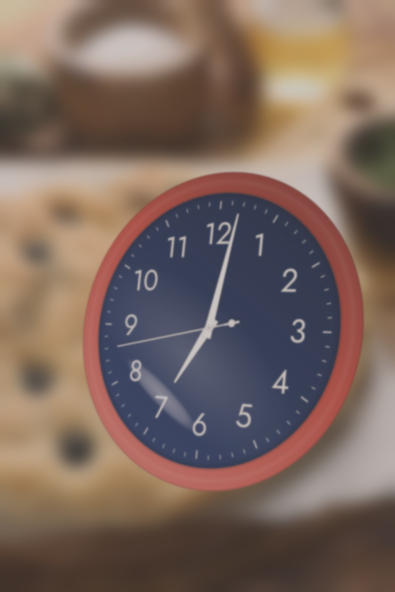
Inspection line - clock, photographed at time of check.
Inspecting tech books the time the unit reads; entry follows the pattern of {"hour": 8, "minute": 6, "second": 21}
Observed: {"hour": 7, "minute": 1, "second": 43}
